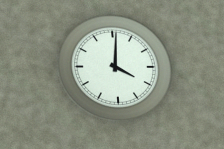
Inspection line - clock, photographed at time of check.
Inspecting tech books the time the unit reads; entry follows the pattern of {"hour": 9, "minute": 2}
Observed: {"hour": 4, "minute": 1}
